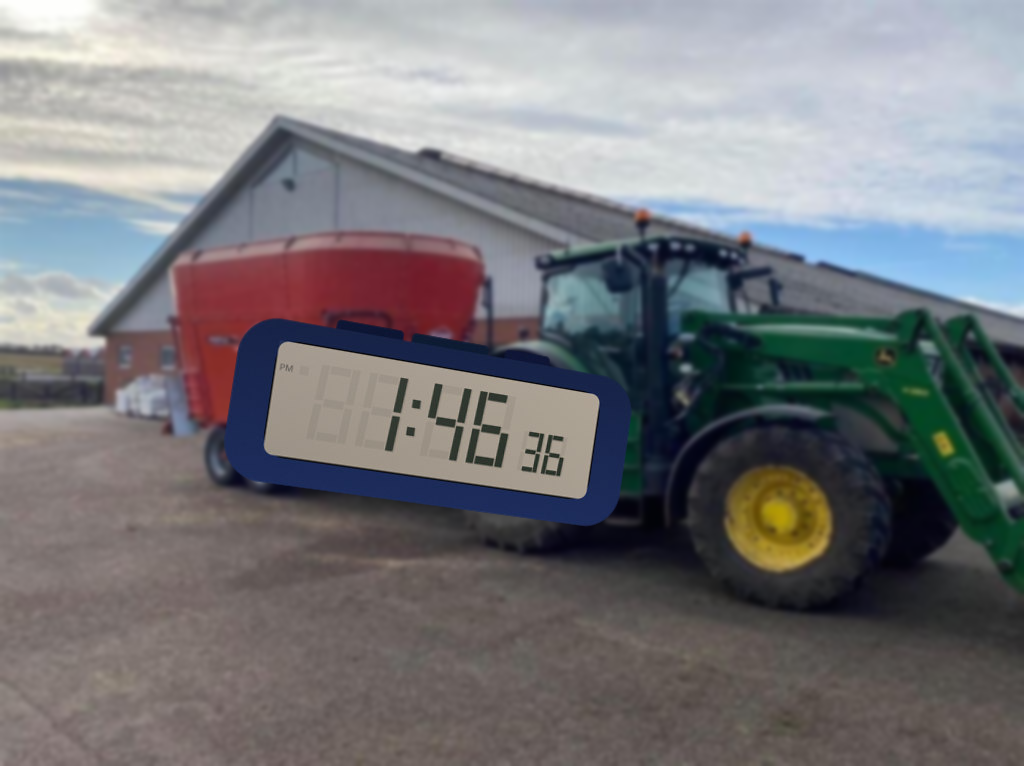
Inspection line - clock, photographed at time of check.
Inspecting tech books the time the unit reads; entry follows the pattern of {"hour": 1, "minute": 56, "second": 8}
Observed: {"hour": 1, "minute": 46, "second": 36}
